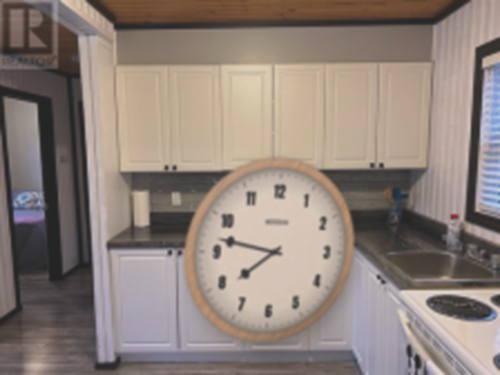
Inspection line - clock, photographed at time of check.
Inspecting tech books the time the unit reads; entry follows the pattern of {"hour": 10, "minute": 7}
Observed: {"hour": 7, "minute": 47}
